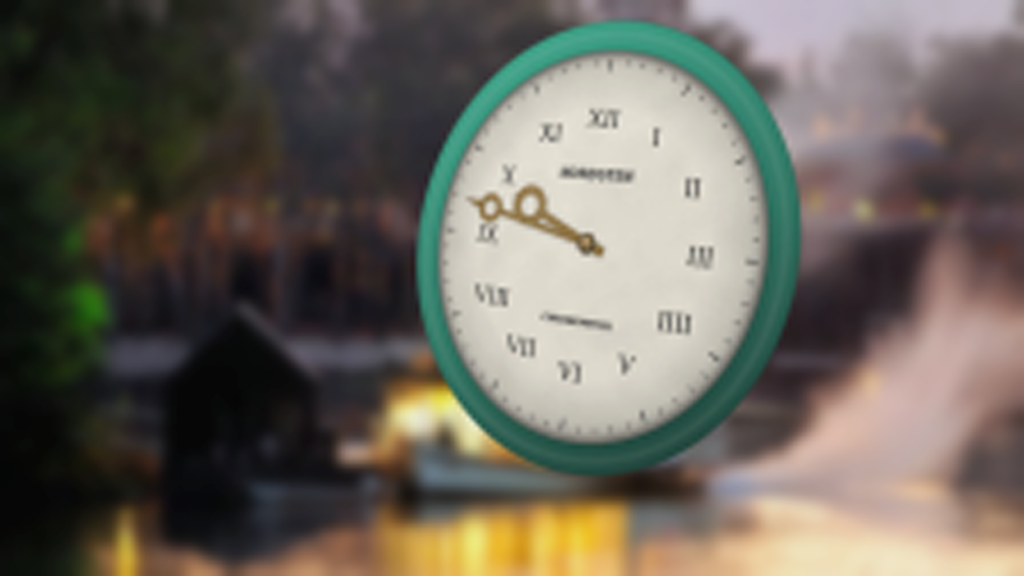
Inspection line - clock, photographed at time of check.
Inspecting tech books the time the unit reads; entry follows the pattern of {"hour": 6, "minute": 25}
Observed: {"hour": 9, "minute": 47}
